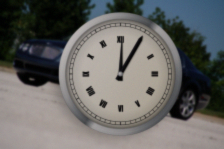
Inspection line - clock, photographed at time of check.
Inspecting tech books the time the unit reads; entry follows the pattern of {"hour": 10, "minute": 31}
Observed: {"hour": 12, "minute": 5}
